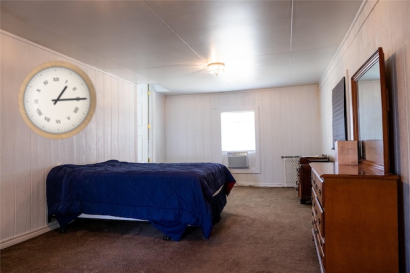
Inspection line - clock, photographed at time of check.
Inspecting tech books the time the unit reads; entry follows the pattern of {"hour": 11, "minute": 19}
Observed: {"hour": 1, "minute": 15}
